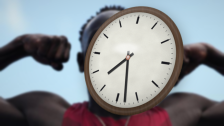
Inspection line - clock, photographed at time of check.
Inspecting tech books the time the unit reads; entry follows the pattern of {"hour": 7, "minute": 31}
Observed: {"hour": 7, "minute": 28}
